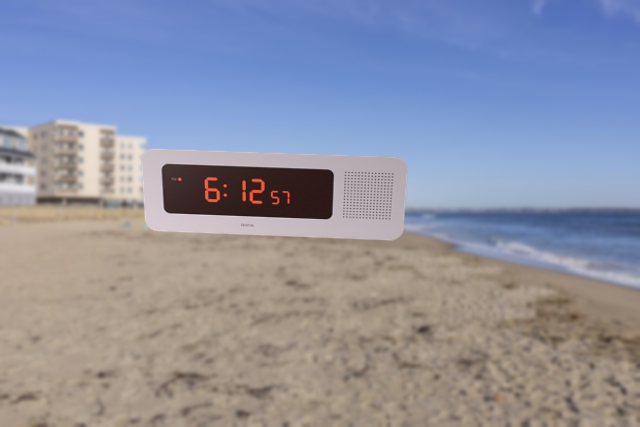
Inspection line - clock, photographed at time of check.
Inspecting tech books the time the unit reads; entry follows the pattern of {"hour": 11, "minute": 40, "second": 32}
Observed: {"hour": 6, "minute": 12, "second": 57}
